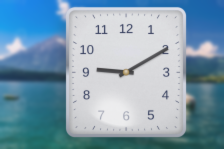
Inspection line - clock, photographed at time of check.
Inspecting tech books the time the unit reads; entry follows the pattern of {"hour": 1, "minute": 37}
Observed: {"hour": 9, "minute": 10}
